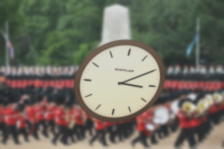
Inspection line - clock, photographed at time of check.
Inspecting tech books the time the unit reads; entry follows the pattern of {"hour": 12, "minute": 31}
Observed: {"hour": 3, "minute": 10}
